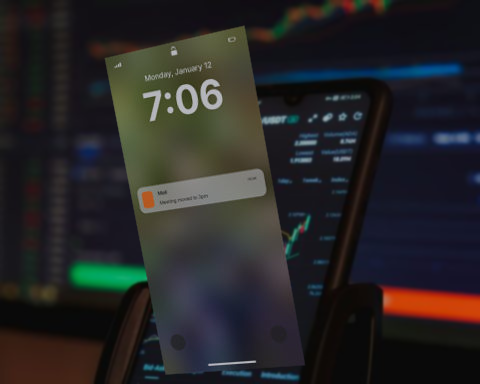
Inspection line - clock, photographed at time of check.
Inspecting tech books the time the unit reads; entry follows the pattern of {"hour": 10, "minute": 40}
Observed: {"hour": 7, "minute": 6}
